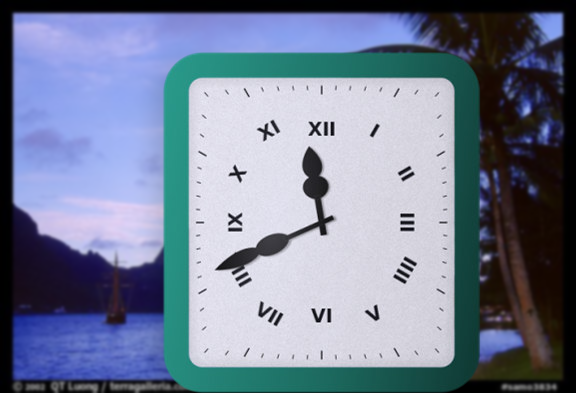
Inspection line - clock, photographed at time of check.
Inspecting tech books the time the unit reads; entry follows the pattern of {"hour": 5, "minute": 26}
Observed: {"hour": 11, "minute": 41}
